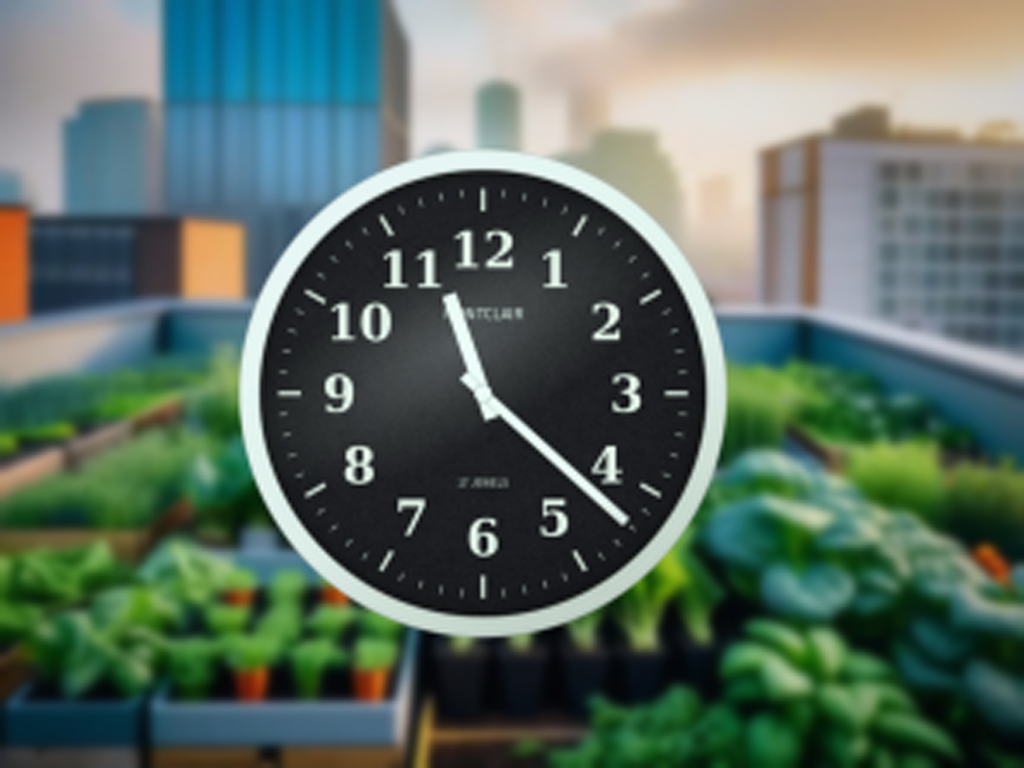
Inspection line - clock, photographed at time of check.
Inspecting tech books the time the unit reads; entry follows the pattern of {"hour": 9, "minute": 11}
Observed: {"hour": 11, "minute": 22}
